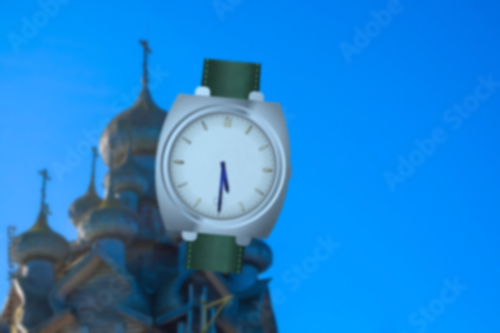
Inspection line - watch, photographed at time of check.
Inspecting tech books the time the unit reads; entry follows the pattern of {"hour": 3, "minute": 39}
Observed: {"hour": 5, "minute": 30}
